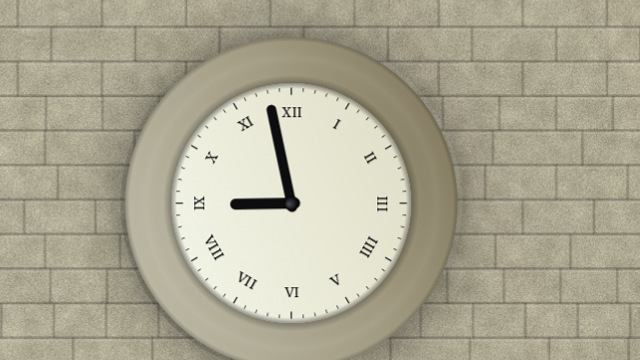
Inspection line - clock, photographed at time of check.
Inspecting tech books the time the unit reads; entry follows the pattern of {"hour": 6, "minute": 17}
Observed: {"hour": 8, "minute": 58}
